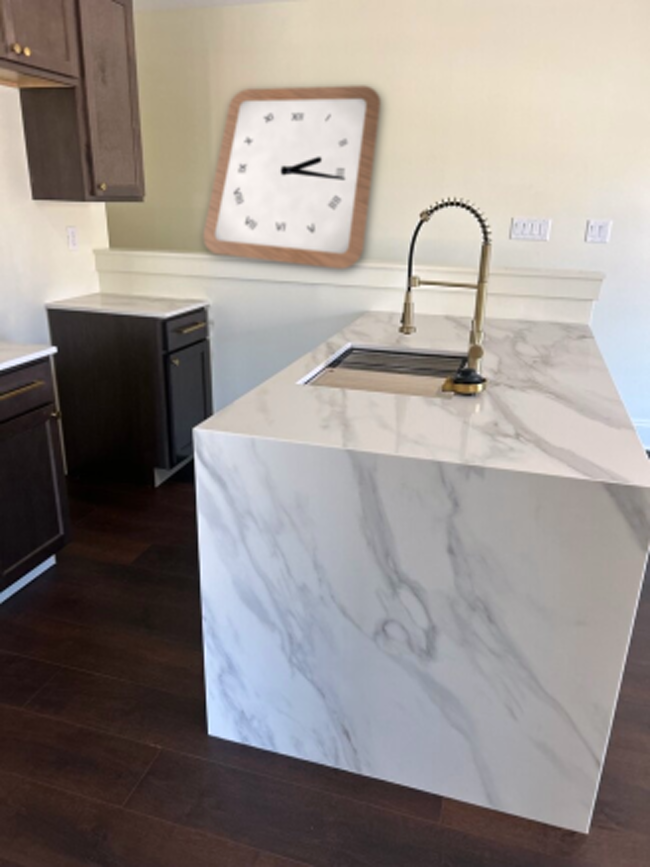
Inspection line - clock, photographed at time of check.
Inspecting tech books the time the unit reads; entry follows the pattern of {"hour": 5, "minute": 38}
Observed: {"hour": 2, "minute": 16}
